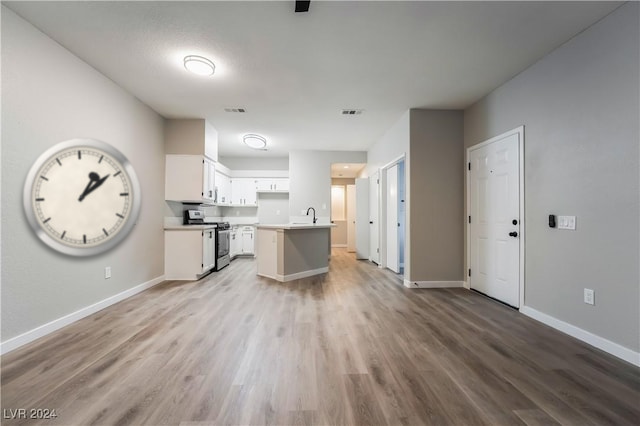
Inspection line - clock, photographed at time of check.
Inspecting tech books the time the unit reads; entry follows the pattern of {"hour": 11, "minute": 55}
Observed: {"hour": 1, "minute": 9}
